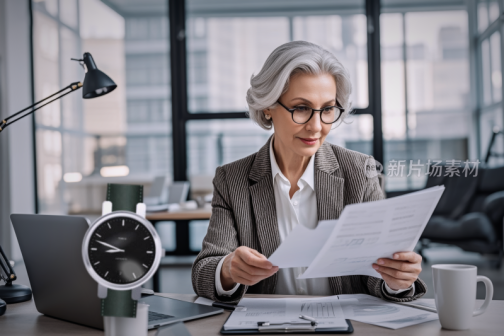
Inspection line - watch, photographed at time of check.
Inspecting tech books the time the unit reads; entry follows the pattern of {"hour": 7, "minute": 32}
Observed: {"hour": 8, "minute": 48}
